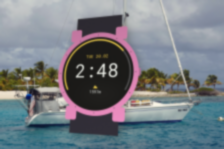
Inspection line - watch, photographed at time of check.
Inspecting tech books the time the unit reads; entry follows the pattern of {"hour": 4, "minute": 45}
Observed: {"hour": 2, "minute": 48}
